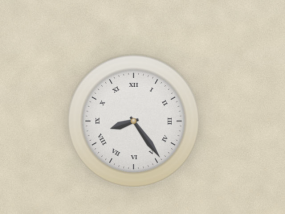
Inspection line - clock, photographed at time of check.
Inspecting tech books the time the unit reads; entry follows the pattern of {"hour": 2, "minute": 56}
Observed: {"hour": 8, "minute": 24}
